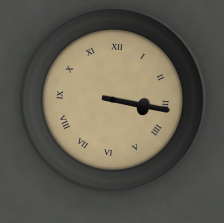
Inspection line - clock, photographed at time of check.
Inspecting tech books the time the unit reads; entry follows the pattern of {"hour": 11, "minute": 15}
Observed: {"hour": 3, "minute": 16}
